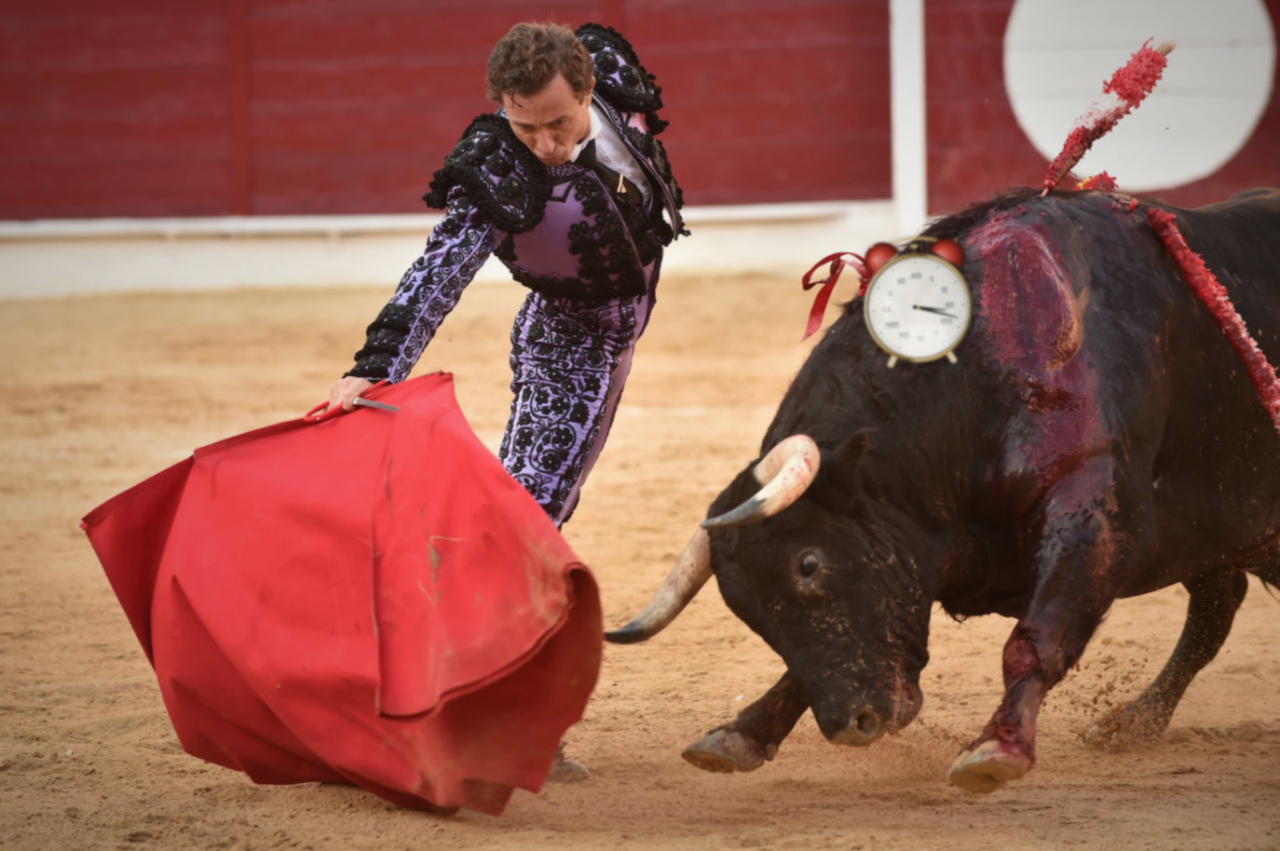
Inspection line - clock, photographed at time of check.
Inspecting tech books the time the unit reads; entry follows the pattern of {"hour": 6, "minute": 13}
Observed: {"hour": 3, "minute": 18}
